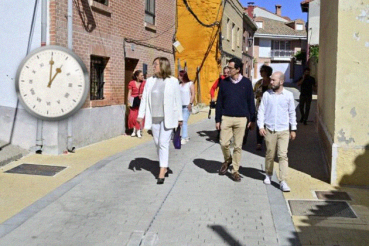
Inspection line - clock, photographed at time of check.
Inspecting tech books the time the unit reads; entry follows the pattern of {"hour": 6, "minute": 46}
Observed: {"hour": 1, "minute": 0}
